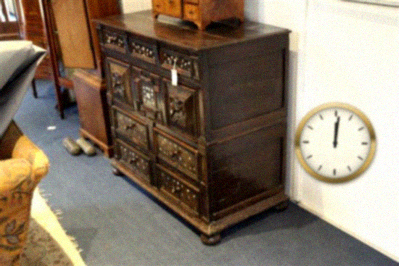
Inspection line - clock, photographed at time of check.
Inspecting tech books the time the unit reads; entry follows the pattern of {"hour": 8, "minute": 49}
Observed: {"hour": 12, "minute": 1}
